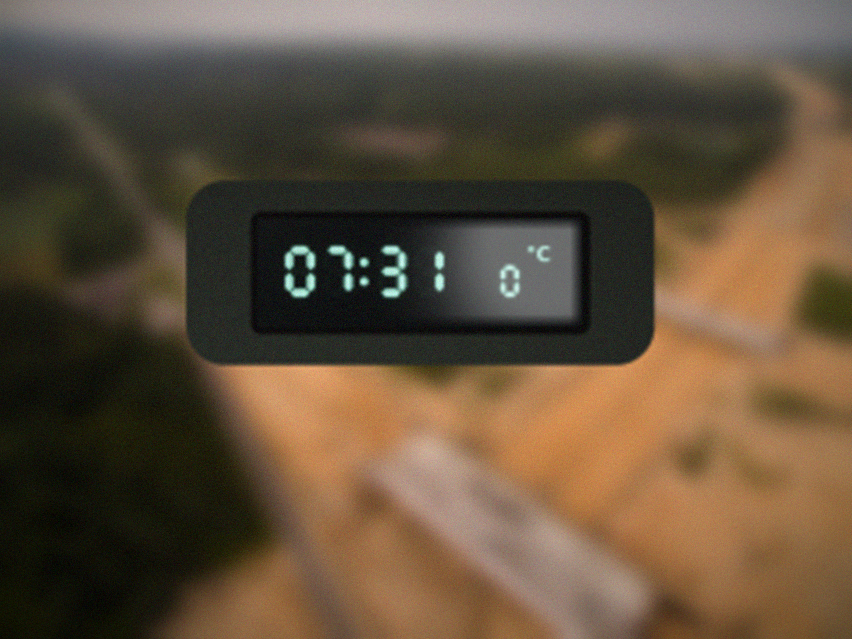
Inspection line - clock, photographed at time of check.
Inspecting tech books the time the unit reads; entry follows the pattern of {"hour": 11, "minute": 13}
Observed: {"hour": 7, "minute": 31}
